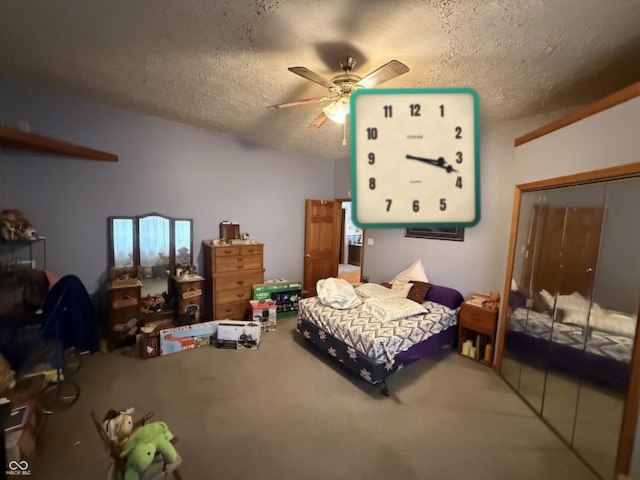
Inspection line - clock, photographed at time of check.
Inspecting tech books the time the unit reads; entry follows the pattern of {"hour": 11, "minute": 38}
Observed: {"hour": 3, "minute": 18}
